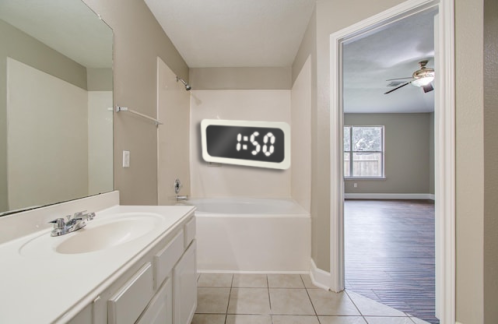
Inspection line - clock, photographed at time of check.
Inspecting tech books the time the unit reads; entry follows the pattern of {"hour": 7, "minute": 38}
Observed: {"hour": 1, "minute": 50}
